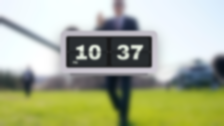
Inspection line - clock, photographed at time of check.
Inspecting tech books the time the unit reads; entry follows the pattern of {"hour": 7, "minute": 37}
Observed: {"hour": 10, "minute": 37}
